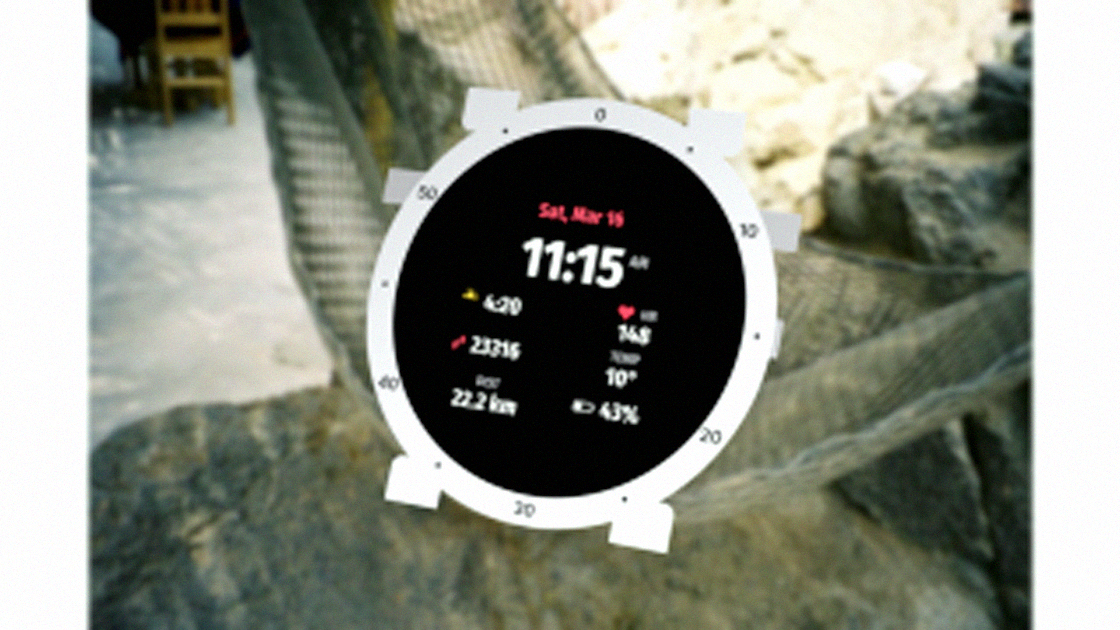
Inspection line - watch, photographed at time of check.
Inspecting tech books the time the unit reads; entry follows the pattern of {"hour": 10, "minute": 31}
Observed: {"hour": 11, "minute": 15}
